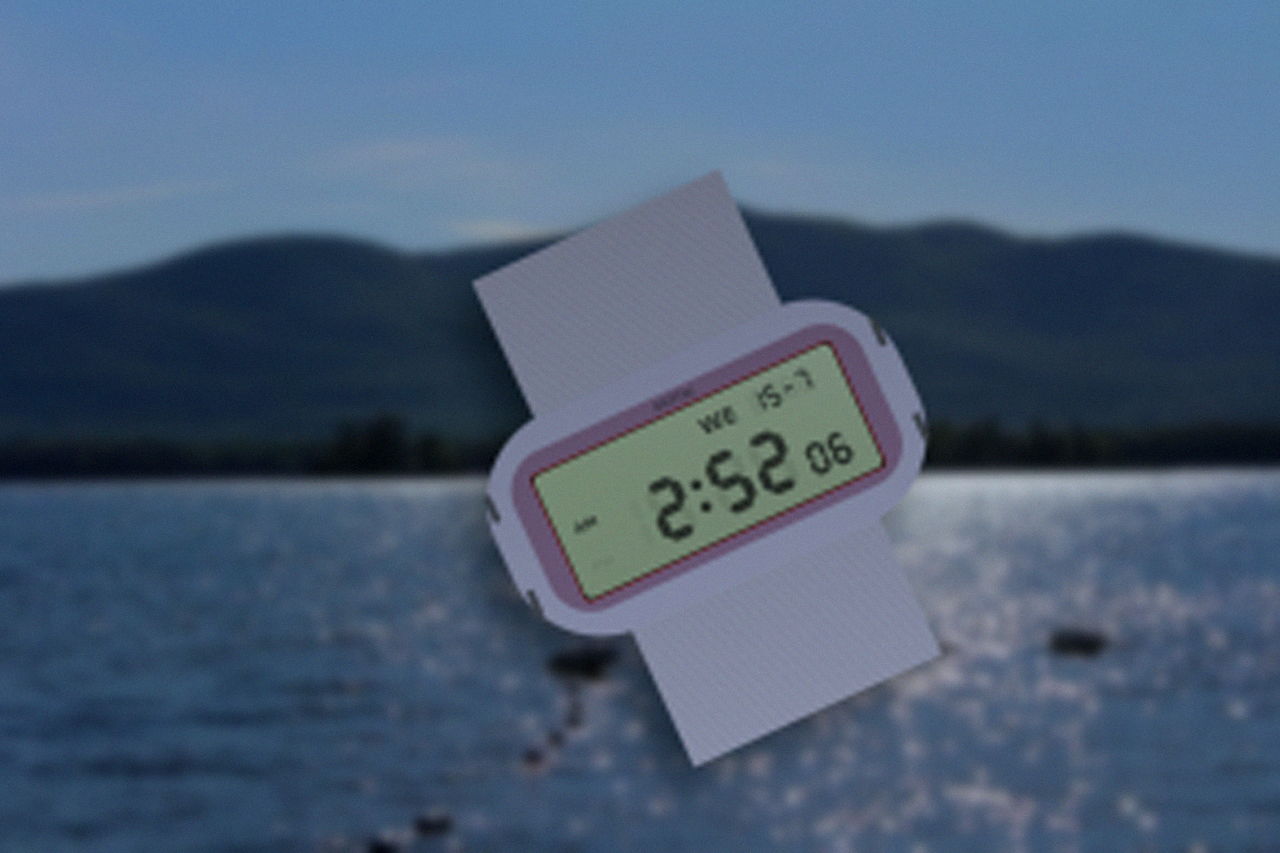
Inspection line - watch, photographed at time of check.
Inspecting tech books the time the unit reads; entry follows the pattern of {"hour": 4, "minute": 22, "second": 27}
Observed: {"hour": 2, "minute": 52, "second": 6}
